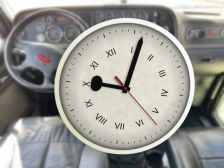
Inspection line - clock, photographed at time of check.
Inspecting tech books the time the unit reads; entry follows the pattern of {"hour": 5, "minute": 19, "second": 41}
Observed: {"hour": 10, "minute": 6, "second": 27}
